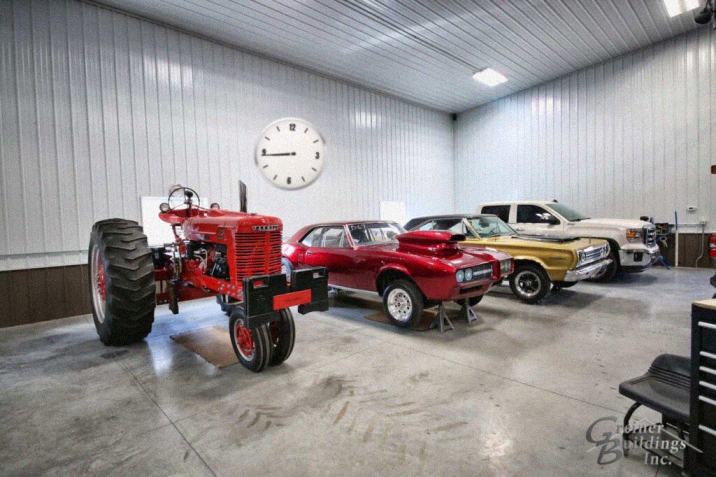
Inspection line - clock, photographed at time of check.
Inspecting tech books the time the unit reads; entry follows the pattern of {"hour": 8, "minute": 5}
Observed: {"hour": 8, "minute": 44}
